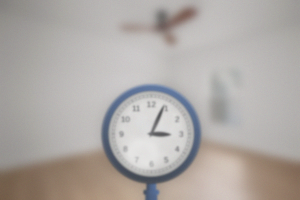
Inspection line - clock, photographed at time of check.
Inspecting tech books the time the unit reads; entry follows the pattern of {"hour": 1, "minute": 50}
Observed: {"hour": 3, "minute": 4}
